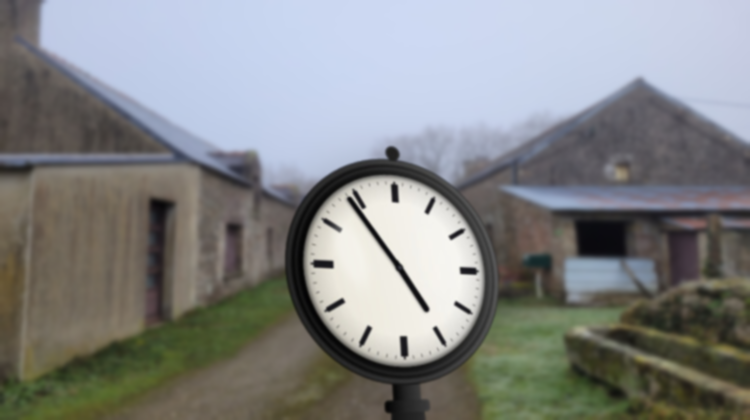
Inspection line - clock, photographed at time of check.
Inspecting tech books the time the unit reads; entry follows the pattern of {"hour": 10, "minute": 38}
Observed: {"hour": 4, "minute": 54}
